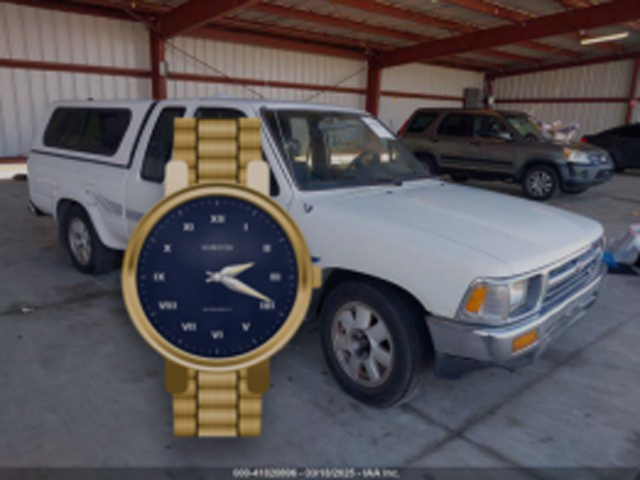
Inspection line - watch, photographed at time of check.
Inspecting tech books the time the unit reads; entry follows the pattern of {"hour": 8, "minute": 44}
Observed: {"hour": 2, "minute": 19}
